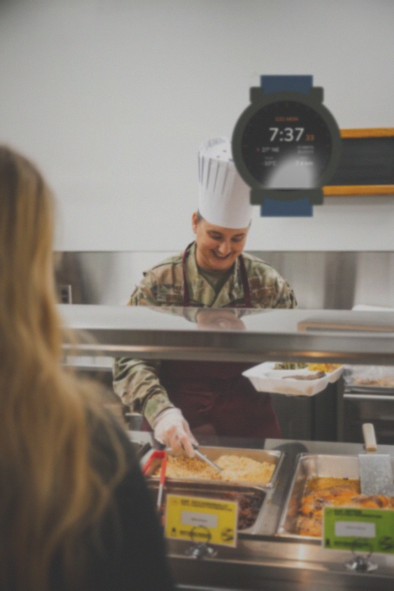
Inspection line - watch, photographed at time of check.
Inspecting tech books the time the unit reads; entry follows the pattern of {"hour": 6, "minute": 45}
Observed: {"hour": 7, "minute": 37}
